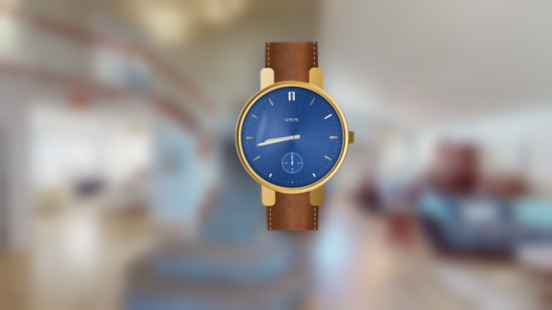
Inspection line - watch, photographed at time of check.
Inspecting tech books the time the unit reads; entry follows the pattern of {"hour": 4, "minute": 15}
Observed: {"hour": 8, "minute": 43}
